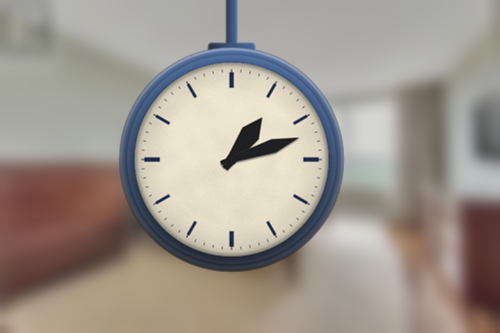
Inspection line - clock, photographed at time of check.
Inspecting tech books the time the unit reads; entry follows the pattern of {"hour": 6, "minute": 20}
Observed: {"hour": 1, "minute": 12}
